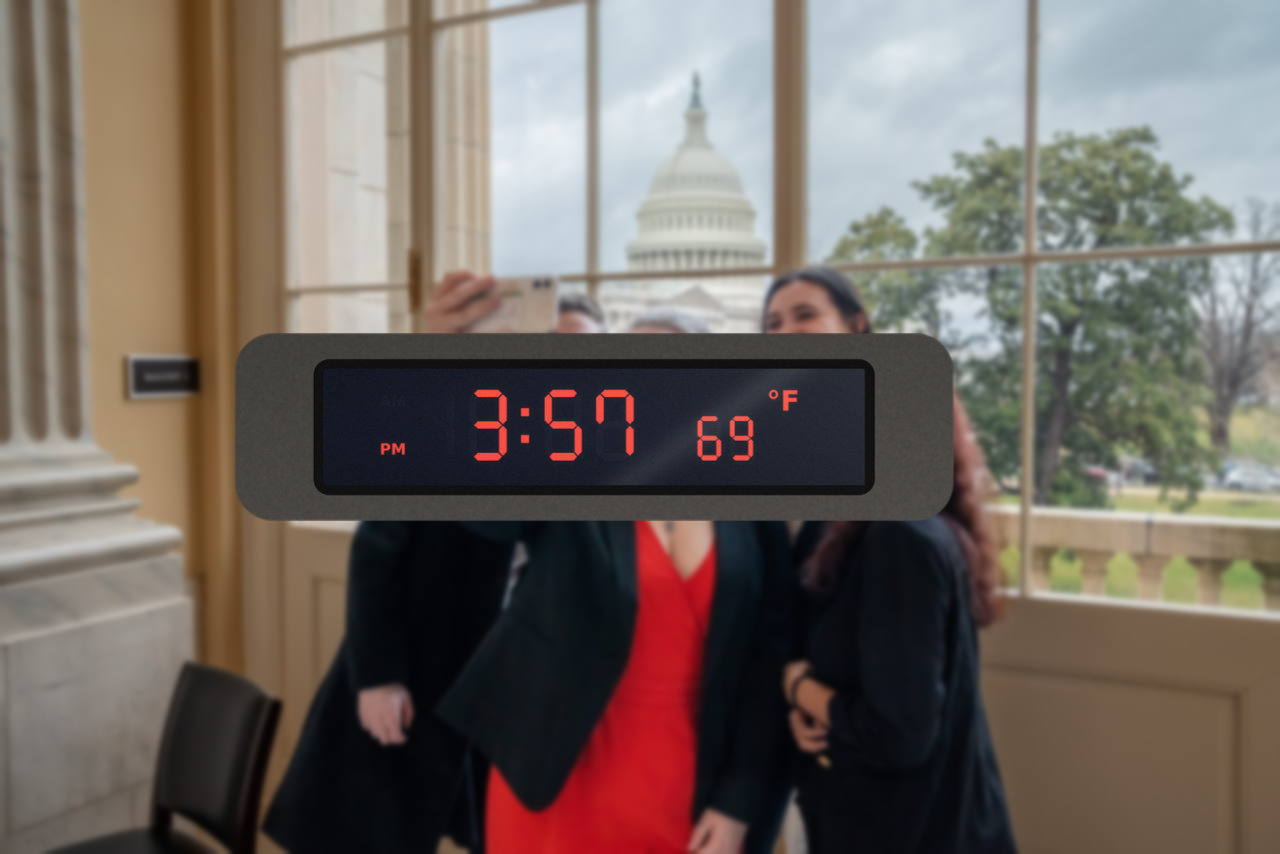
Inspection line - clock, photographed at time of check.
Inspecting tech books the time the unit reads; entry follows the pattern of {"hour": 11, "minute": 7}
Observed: {"hour": 3, "minute": 57}
